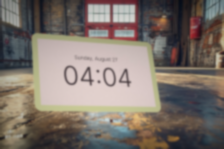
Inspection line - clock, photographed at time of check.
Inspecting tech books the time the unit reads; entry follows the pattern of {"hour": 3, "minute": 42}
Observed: {"hour": 4, "minute": 4}
